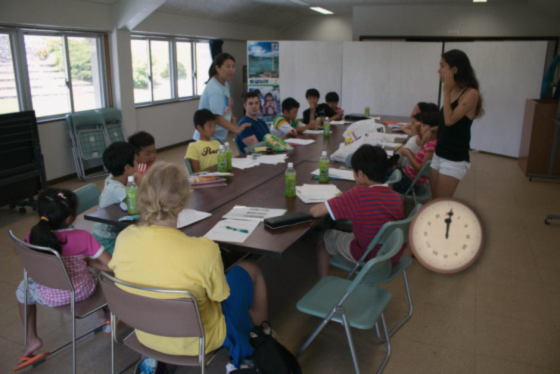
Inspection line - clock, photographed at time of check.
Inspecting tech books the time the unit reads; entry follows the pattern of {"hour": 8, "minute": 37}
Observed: {"hour": 12, "minute": 1}
